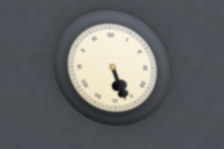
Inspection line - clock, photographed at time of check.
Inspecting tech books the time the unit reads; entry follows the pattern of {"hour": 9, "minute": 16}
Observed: {"hour": 5, "minute": 27}
